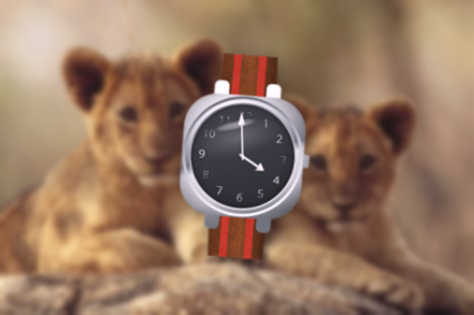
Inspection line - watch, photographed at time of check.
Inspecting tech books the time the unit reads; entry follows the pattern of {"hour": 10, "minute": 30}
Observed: {"hour": 3, "minute": 59}
